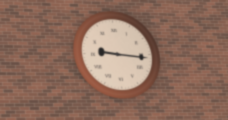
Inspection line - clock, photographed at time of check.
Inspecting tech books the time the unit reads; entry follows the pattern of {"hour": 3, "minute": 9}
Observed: {"hour": 9, "minute": 16}
